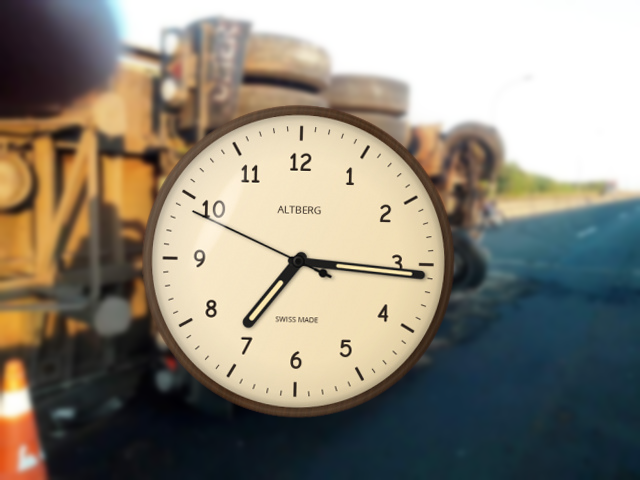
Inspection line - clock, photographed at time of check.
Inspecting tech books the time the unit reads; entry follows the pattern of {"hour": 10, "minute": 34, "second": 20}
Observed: {"hour": 7, "minute": 15, "second": 49}
